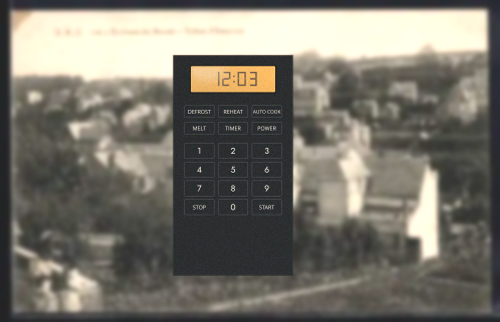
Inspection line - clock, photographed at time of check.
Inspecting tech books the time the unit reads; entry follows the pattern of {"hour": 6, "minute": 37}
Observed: {"hour": 12, "minute": 3}
